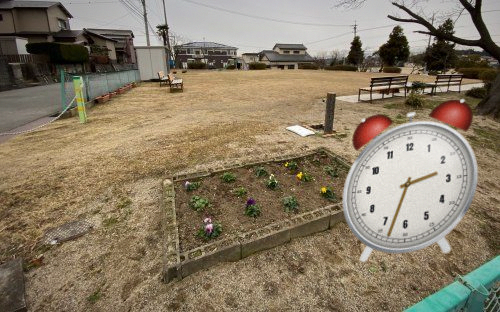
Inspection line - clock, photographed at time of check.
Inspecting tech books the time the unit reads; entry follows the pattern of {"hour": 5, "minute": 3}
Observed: {"hour": 2, "minute": 33}
